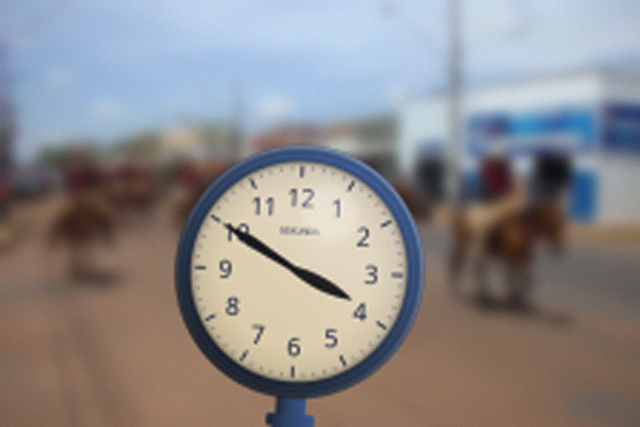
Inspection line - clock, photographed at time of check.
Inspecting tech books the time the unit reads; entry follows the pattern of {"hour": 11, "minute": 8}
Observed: {"hour": 3, "minute": 50}
